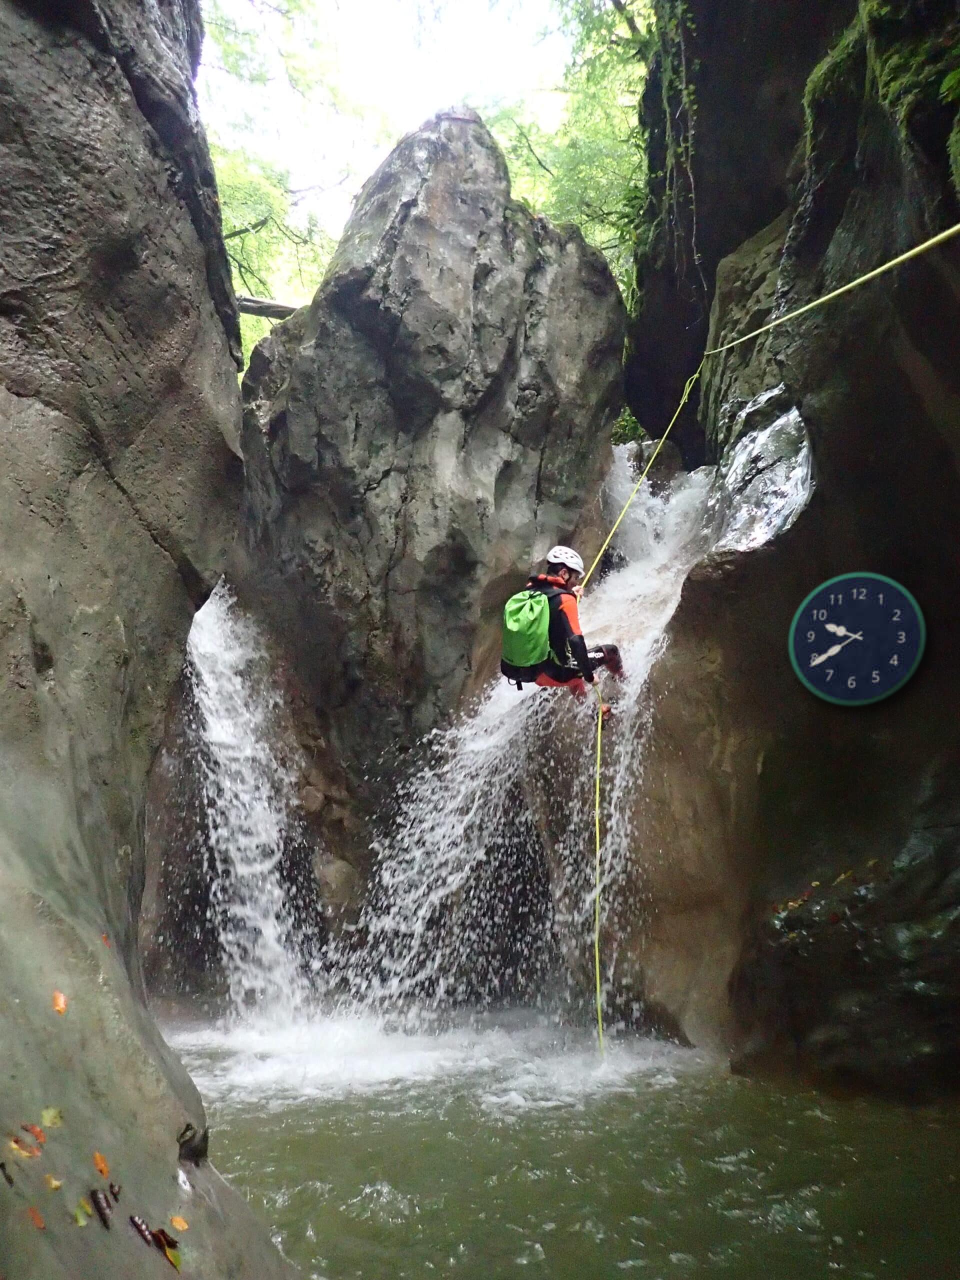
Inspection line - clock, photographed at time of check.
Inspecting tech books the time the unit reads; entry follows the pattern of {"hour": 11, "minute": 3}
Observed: {"hour": 9, "minute": 39}
